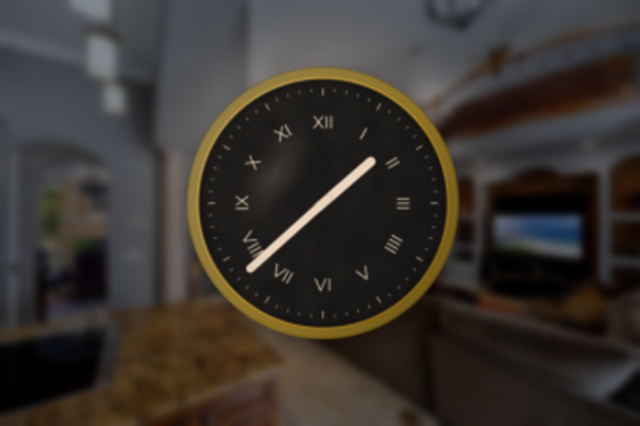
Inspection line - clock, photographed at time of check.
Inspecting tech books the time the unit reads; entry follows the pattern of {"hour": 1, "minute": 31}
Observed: {"hour": 1, "minute": 38}
